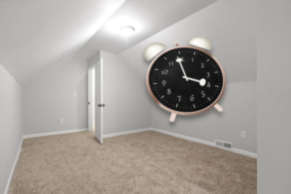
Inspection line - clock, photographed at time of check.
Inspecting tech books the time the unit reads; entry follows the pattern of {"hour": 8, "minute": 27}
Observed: {"hour": 3, "minute": 59}
